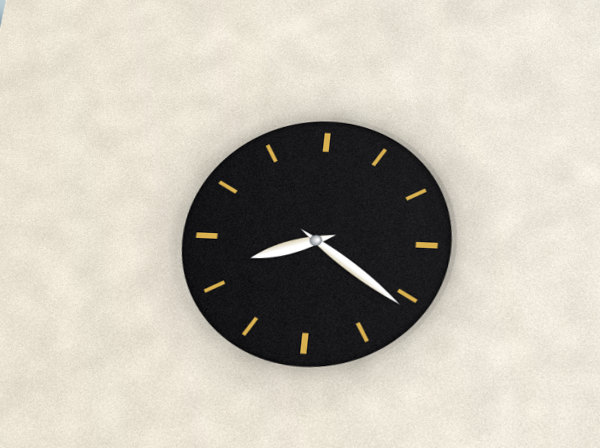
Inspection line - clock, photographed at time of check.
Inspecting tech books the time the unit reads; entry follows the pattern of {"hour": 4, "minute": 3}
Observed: {"hour": 8, "minute": 21}
